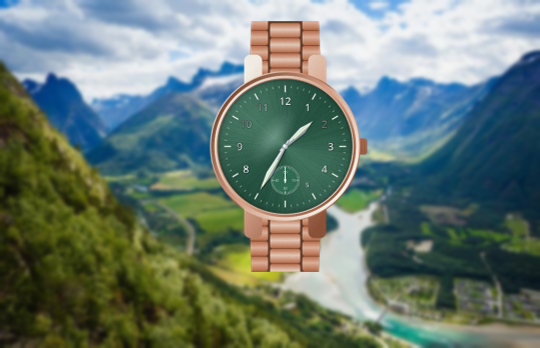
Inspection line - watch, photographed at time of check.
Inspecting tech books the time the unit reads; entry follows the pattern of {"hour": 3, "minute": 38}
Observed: {"hour": 1, "minute": 35}
